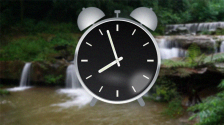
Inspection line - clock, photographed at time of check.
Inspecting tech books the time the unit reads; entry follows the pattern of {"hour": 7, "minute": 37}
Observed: {"hour": 7, "minute": 57}
